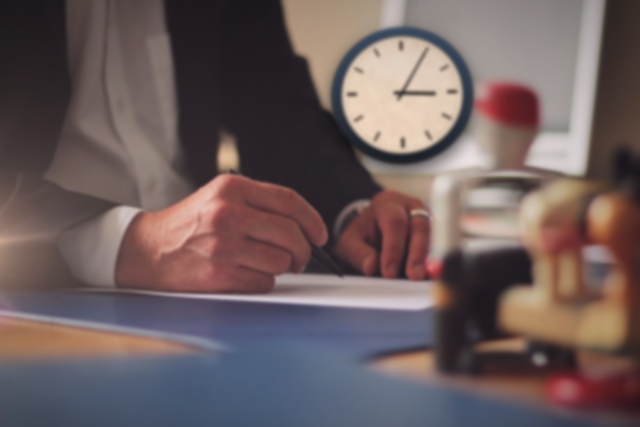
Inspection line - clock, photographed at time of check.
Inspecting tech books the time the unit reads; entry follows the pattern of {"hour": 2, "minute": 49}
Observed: {"hour": 3, "minute": 5}
